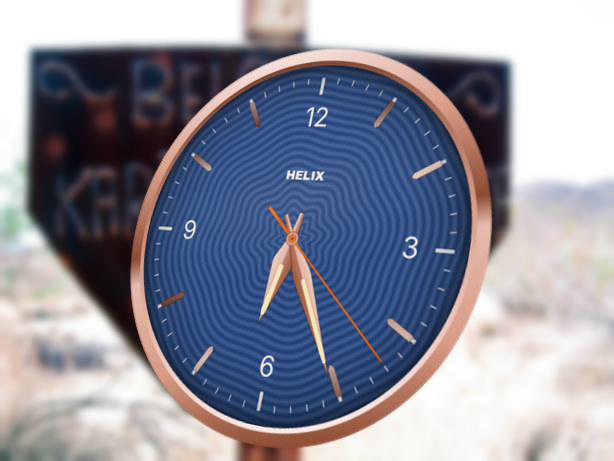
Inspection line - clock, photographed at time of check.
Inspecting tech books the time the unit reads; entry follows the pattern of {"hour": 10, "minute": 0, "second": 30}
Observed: {"hour": 6, "minute": 25, "second": 22}
